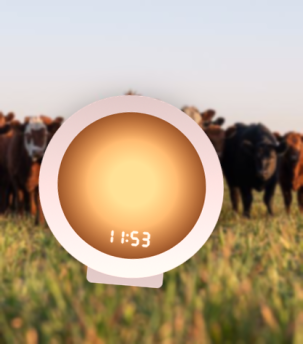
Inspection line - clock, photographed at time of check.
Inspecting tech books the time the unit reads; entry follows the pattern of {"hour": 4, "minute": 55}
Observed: {"hour": 11, "minute": 53}
